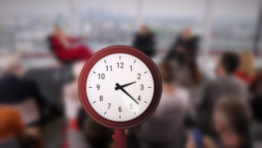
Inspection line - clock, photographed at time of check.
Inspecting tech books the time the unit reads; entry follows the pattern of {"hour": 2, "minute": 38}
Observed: {"hour": 2, "minute": 22}
